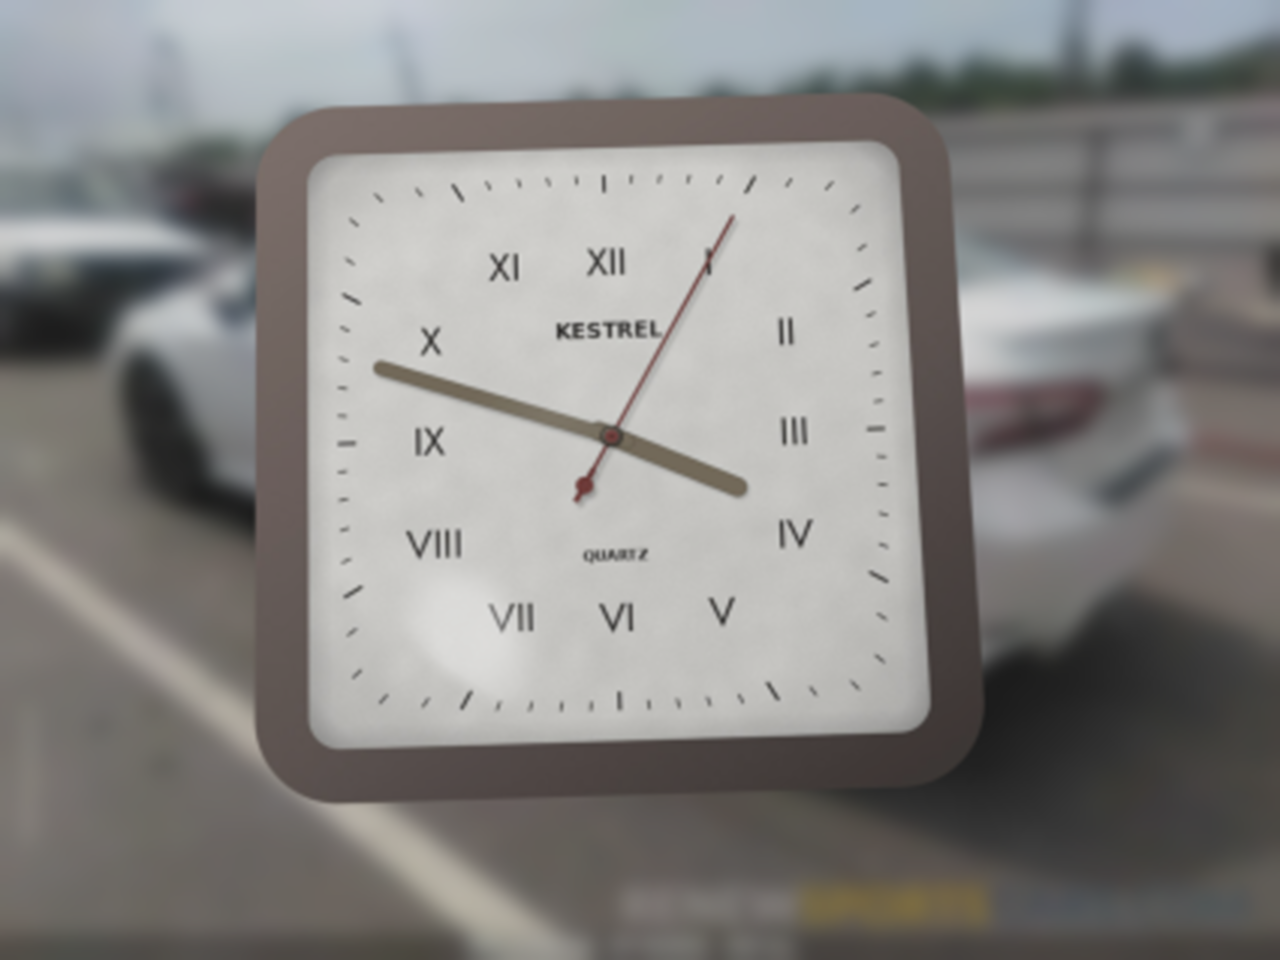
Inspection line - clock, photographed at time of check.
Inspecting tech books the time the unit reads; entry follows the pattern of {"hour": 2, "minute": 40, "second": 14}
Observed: {"hour": 3, "minute": 48, "second": 5}
